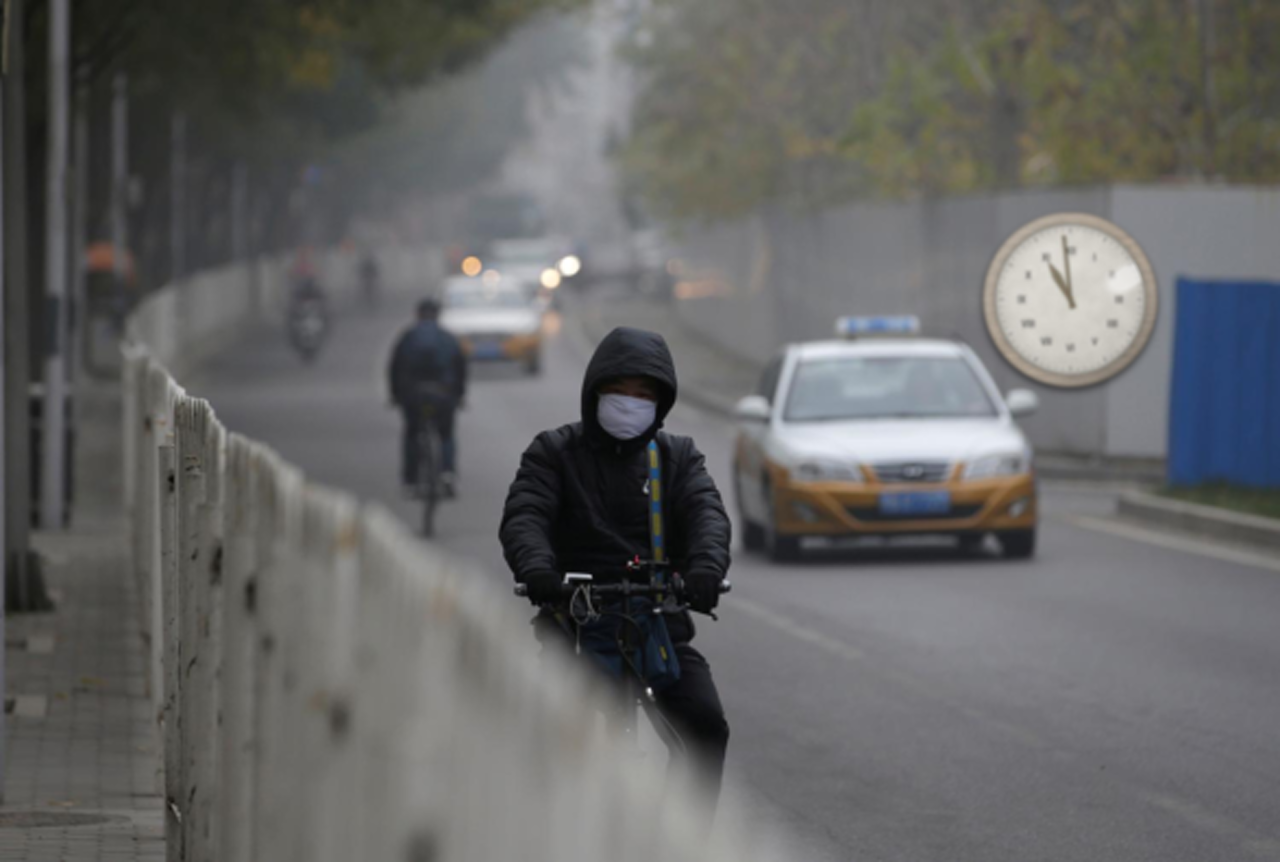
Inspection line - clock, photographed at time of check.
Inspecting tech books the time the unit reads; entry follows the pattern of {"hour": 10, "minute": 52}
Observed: {"hour": 10, "minute": 59}
